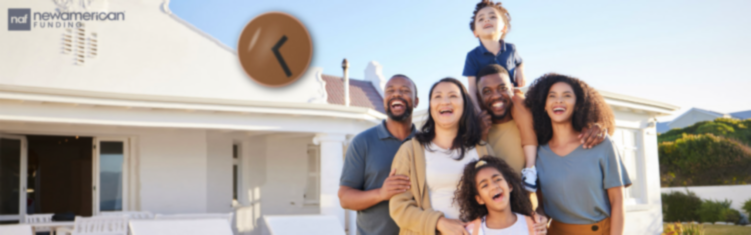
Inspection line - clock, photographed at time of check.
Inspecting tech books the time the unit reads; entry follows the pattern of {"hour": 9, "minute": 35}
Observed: {"hour": 1, "minute": 25}
